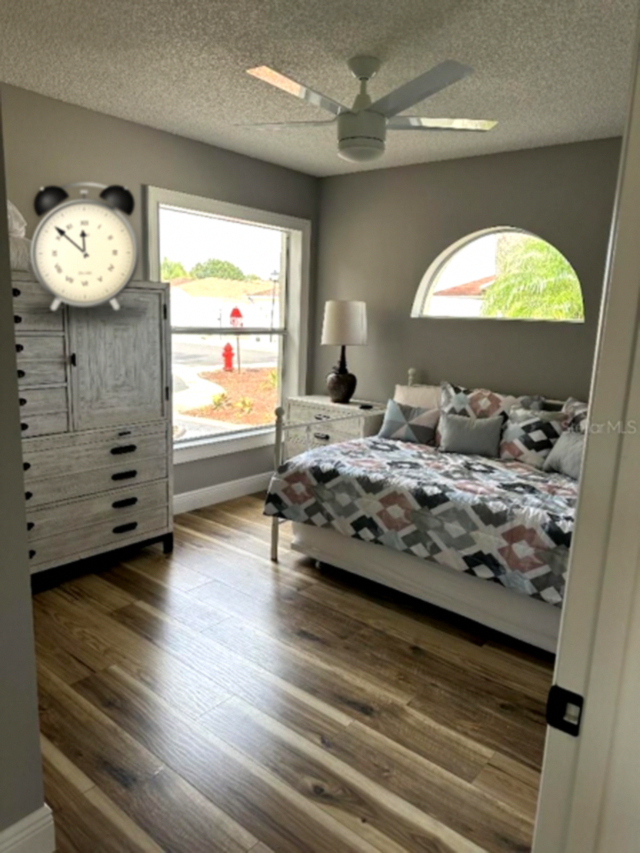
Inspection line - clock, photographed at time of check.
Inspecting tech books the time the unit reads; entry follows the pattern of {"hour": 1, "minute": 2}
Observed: {"hour": 11, "minute": 52}
